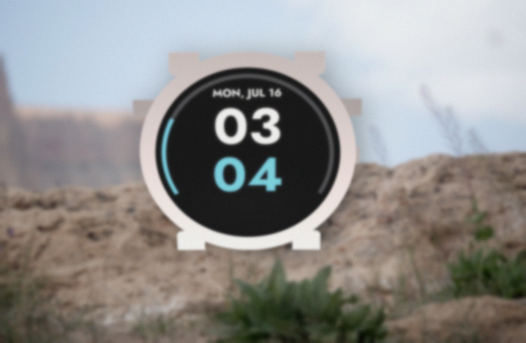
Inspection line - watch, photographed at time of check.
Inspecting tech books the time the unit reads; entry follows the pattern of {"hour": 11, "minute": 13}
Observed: {"hour": 3, "minute": 4}
